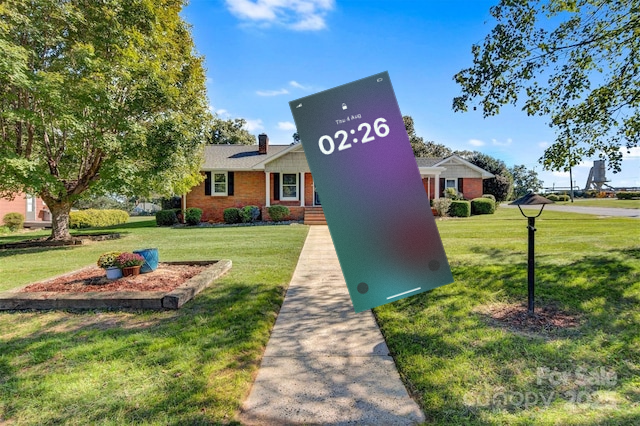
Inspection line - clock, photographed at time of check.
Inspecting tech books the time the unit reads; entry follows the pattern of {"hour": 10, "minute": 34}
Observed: {"hour": 2, "minute": 26}
